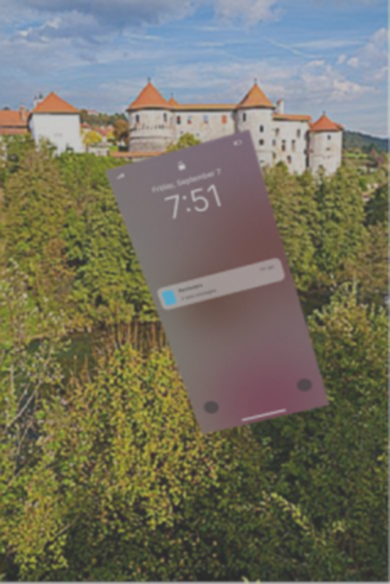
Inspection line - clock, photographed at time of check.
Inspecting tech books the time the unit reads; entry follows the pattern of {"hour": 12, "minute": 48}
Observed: {"hour": 7, "minute": 51}
